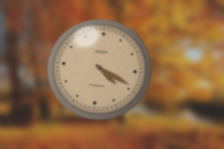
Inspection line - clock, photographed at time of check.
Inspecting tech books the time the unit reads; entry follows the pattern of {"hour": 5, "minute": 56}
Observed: {"hour": 4, "minute": 19}
